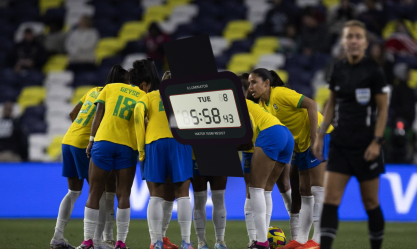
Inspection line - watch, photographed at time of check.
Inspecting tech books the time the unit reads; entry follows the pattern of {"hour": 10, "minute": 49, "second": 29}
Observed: {"hour": 5, "minute": 58, "second": 43}
